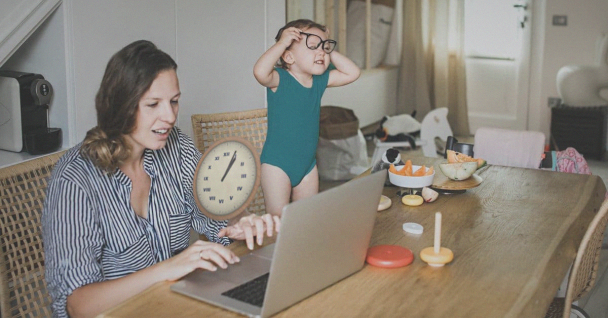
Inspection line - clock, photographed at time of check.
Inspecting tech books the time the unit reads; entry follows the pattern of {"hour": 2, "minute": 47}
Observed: {"hour": 1, "minute": 4}
